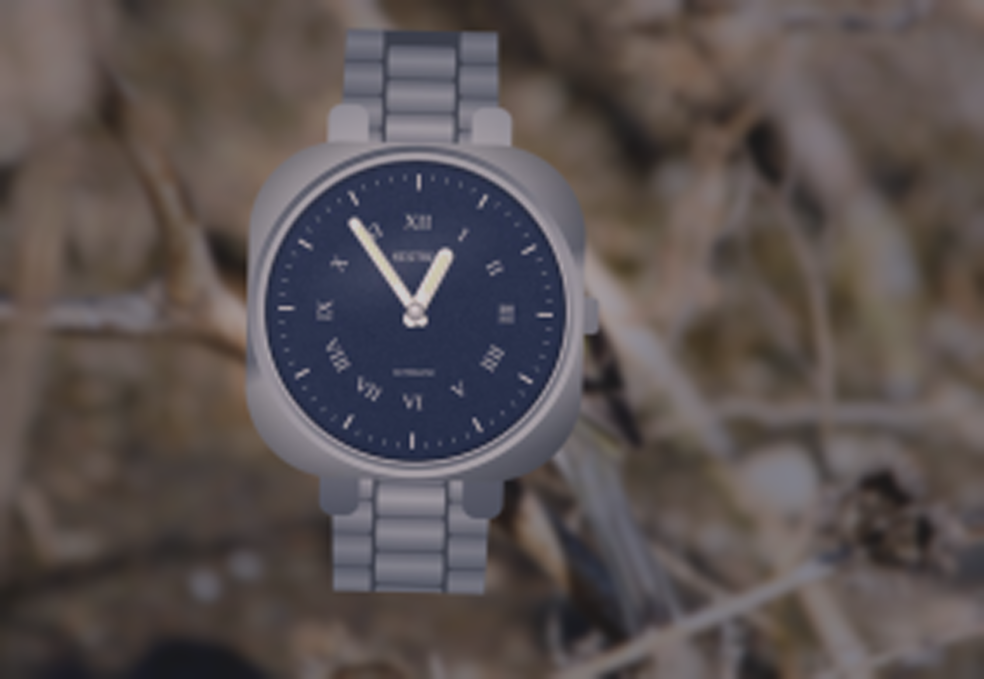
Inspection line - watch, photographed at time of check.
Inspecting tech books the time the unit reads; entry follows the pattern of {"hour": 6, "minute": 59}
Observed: {"hour": 12, "minute": 54}
